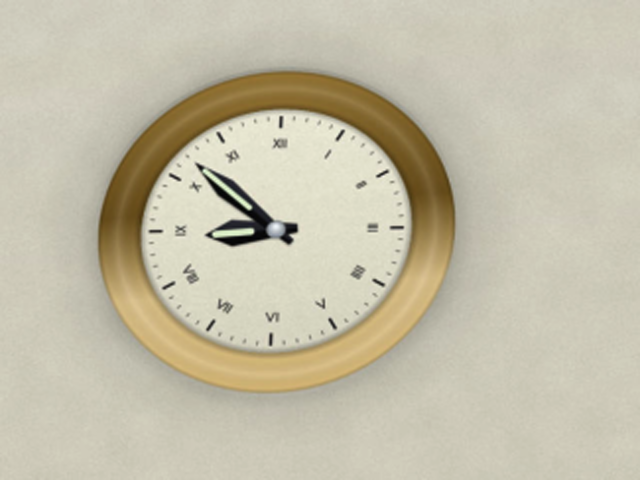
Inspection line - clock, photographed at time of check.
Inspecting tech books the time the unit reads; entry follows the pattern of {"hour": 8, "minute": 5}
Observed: {"hour": 8, "minute": 52}
